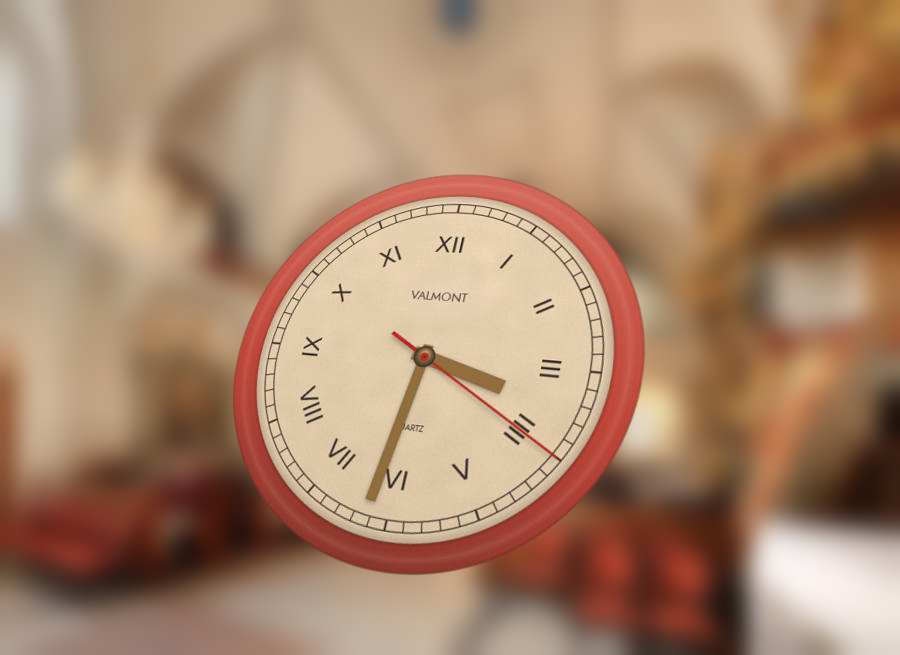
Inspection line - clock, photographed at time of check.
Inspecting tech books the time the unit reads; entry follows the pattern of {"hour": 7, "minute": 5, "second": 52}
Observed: {"hour": 3, "minute": 31, "second": 20}
